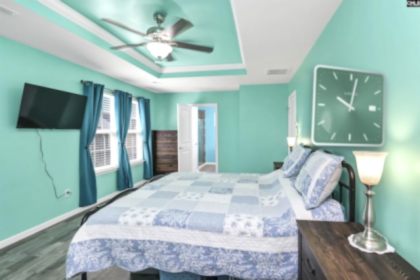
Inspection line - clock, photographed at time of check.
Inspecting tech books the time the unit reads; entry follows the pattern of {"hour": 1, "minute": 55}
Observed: {"hour": 10, "minute": 2}
